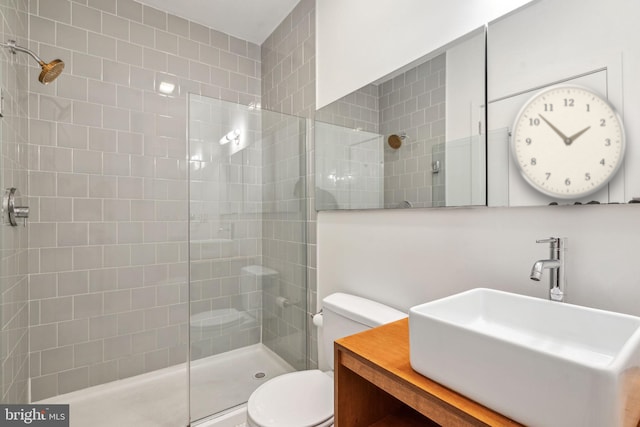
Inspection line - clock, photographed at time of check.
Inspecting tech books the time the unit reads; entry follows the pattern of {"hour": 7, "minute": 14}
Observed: {"hour": 1, "minute": 52}
